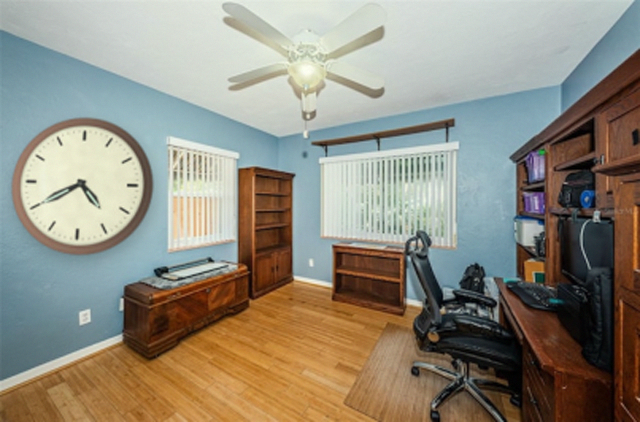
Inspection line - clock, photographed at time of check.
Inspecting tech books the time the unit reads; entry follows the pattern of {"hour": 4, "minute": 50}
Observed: {"hour": 4, "minute": 40}
